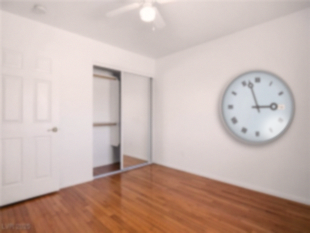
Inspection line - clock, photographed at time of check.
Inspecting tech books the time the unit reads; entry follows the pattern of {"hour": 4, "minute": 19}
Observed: {"hour": 2, "minute": 57}
